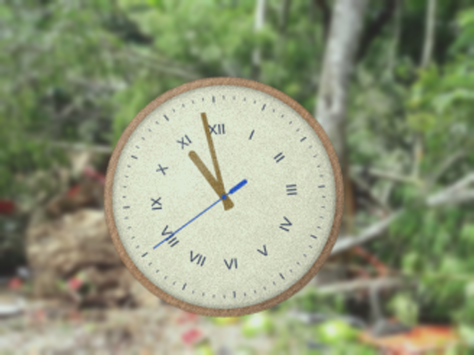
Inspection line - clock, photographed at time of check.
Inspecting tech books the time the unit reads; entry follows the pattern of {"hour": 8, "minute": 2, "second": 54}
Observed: {"hour": 10, "minute": 58, "second": 40}
